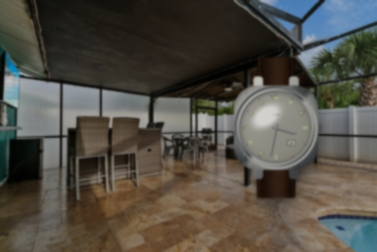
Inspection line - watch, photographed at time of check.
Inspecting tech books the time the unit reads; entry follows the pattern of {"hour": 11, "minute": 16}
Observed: {"hour": 3, "minute": 32}
